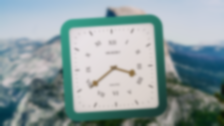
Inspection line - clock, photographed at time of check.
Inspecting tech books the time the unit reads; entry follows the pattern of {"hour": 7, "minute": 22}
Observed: {"hour": 3, "minute": 39}
